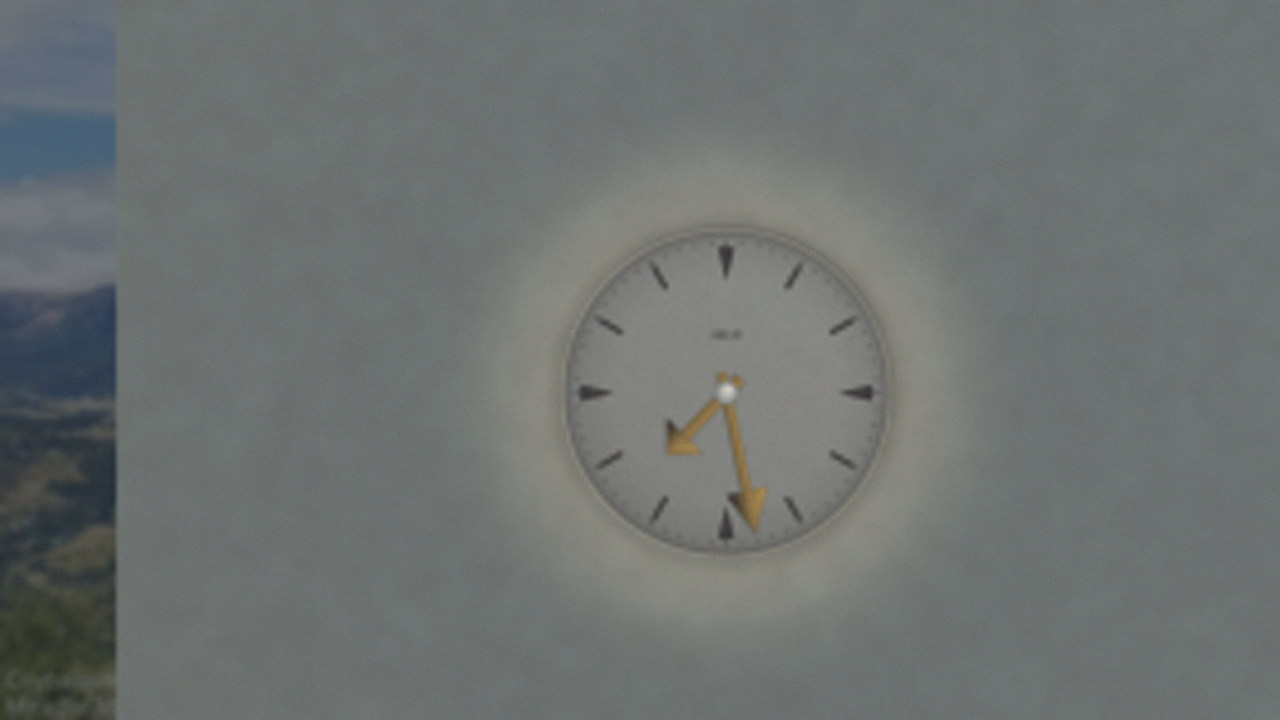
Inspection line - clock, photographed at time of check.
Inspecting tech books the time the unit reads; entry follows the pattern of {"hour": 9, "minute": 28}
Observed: {"hour": 7, "minute": 28}
